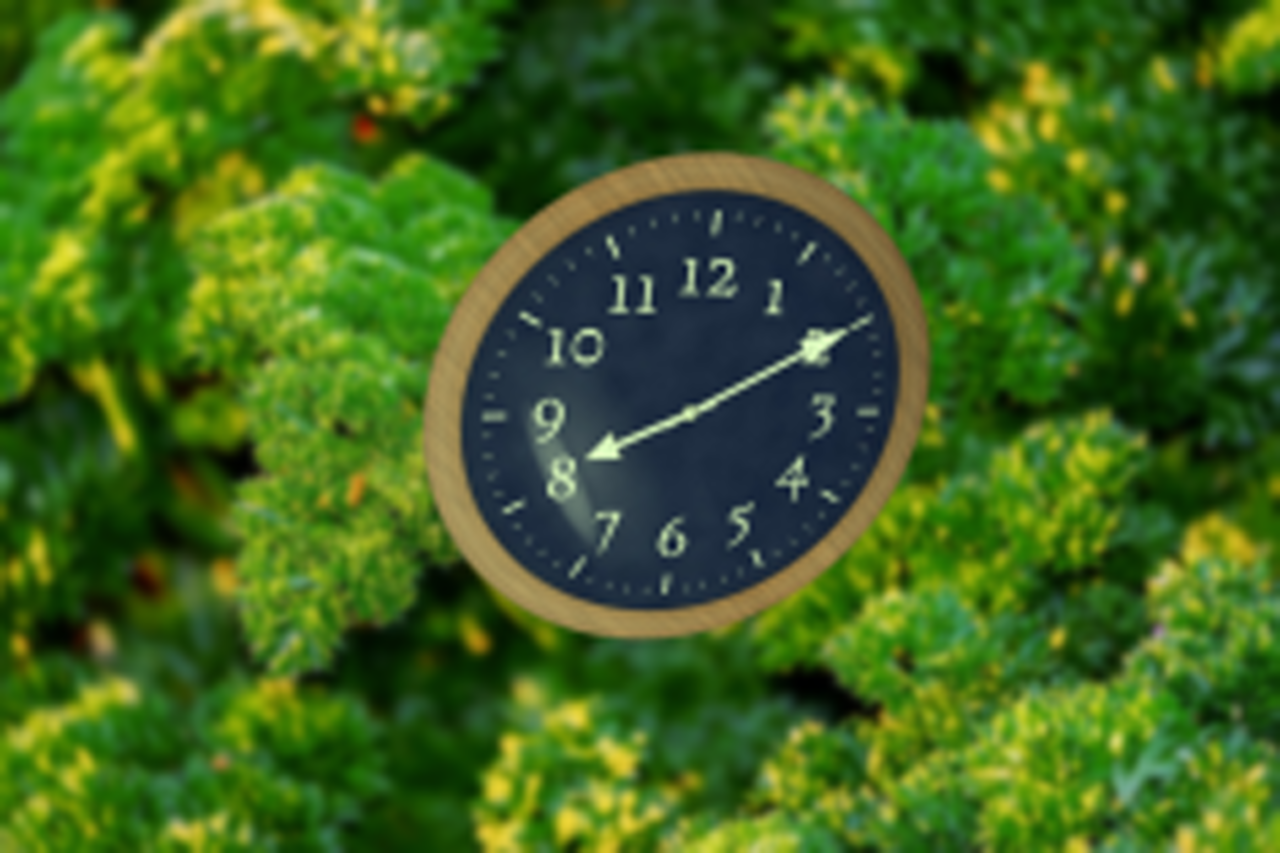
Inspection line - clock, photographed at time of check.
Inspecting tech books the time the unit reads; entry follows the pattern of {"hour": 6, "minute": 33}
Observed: {"hour": 8, "minute": 10}
